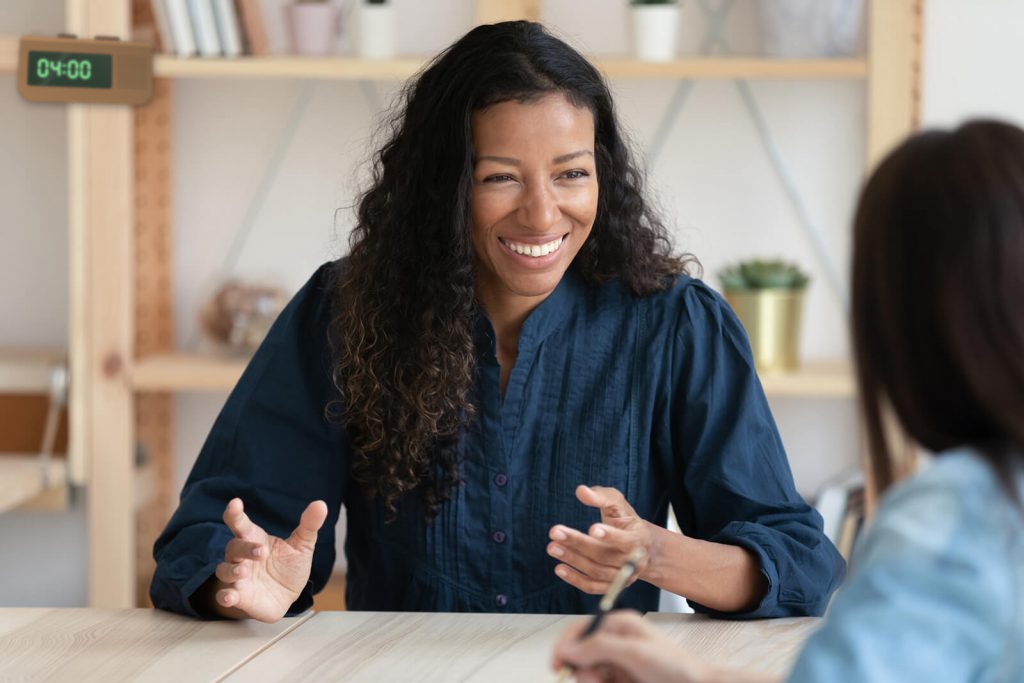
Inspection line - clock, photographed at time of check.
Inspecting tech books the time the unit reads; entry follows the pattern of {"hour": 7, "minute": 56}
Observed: {"hour": 4, "minute": 0}
